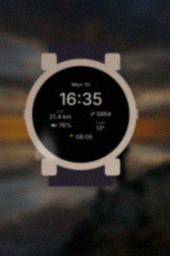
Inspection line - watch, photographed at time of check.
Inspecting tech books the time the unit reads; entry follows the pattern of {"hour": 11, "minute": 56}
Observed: {"hour": 16, "minute": 35}
